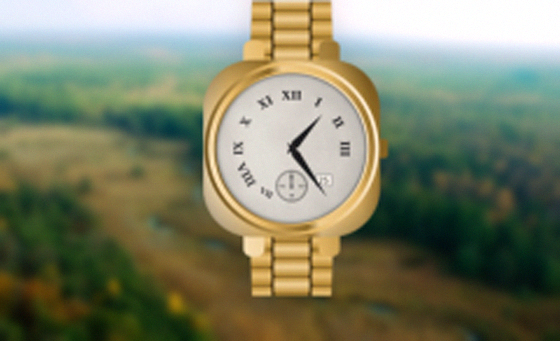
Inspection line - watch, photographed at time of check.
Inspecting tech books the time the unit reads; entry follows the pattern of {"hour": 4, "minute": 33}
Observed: {"hour": 1, "minute": 24}
